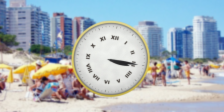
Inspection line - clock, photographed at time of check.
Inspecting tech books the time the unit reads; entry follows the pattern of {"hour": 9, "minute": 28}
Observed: {"hour": 3, "minute": 15}
